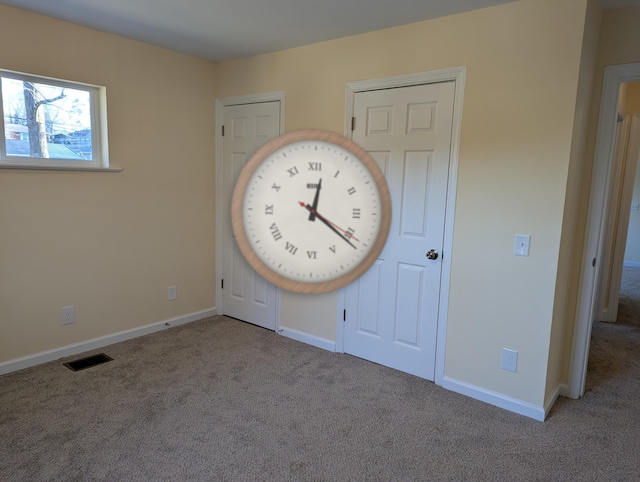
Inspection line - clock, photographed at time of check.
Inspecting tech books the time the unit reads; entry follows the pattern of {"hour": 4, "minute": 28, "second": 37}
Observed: {"hour": 12, "minute": 21, "second": 20}
